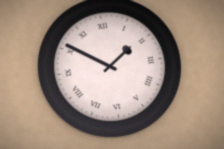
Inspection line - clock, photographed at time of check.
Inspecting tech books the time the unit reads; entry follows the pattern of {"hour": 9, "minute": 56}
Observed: {"hour": 1, "minute": 51}
